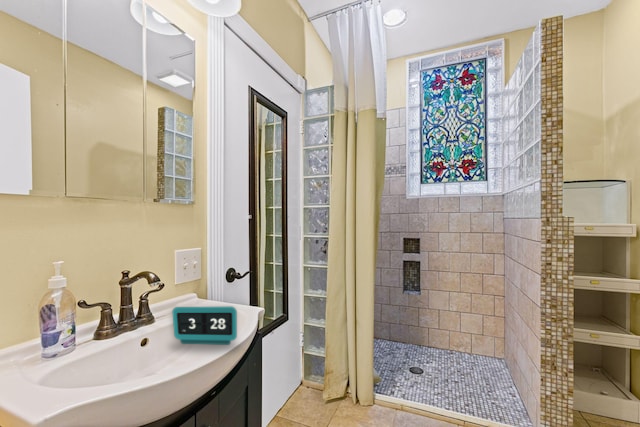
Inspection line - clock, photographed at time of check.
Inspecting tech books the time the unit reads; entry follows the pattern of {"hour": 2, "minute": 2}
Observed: {"hour": 3, "minute": 28}
